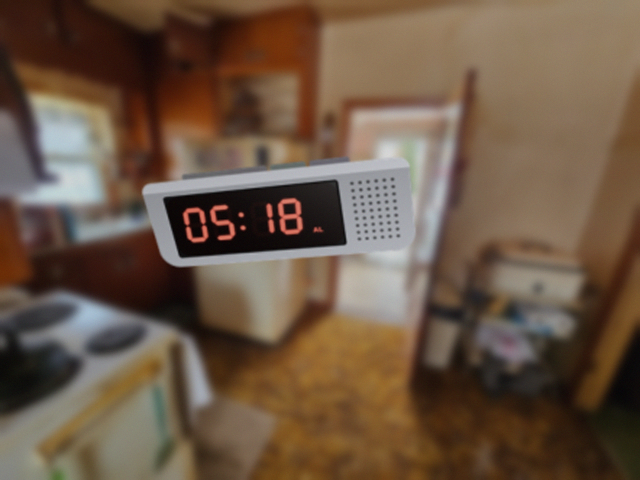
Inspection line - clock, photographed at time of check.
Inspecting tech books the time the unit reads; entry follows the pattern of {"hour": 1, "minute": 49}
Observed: {"hour": 5, "minute": 18}
